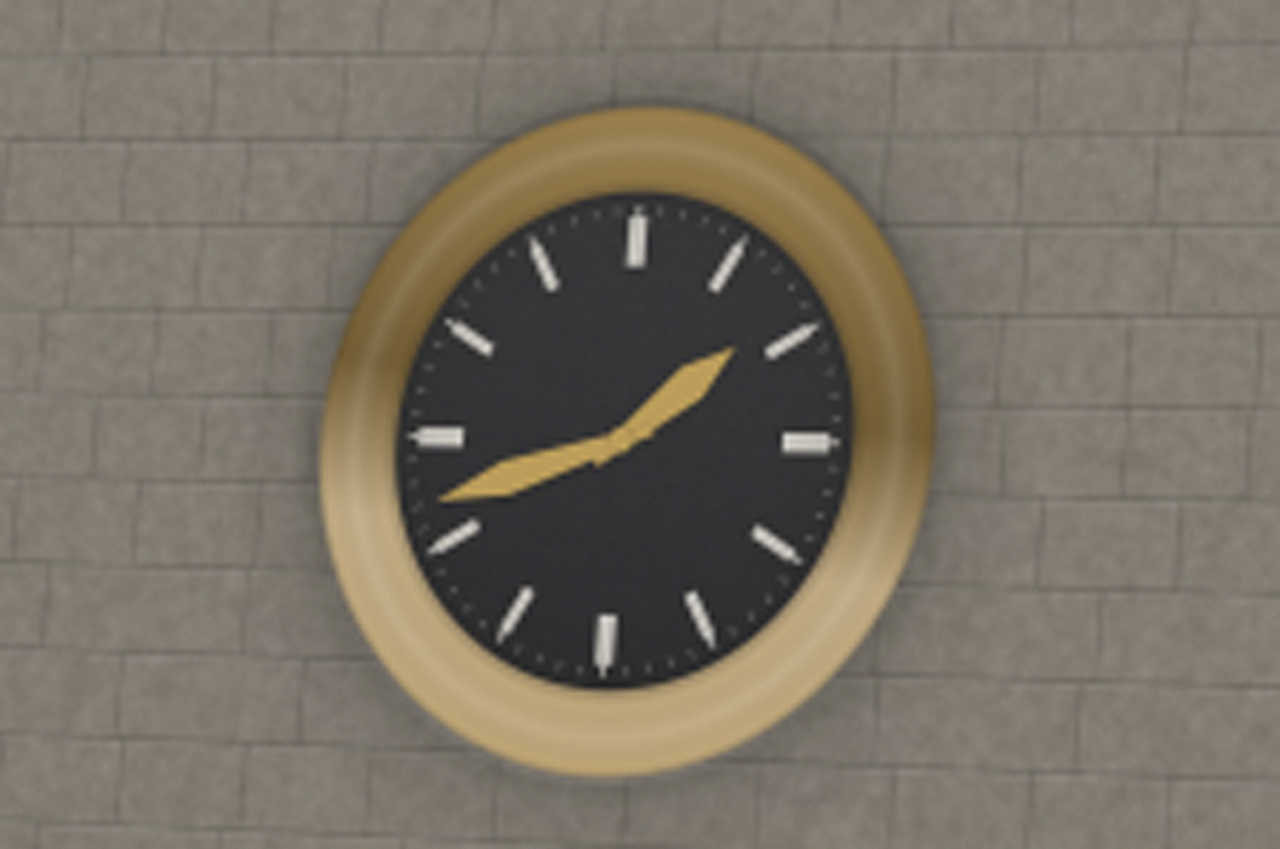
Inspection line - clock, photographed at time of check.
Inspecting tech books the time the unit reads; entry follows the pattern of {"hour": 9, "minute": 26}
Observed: {"hour": 1, "minute": 42}
